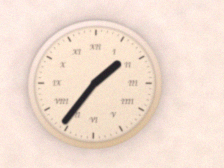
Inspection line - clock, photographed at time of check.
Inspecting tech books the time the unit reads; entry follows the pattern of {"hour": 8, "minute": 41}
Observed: {"hour": 1, "minute": 36}
